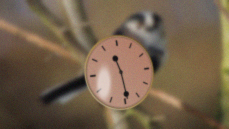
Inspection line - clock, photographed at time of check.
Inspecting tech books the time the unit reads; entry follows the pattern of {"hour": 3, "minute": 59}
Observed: {"hour": 11, "minute": 29}
